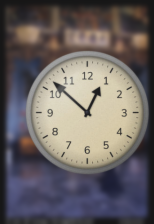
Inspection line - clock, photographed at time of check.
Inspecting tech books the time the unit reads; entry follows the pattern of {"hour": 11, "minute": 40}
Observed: {"hour": 12, "minute": 52}
